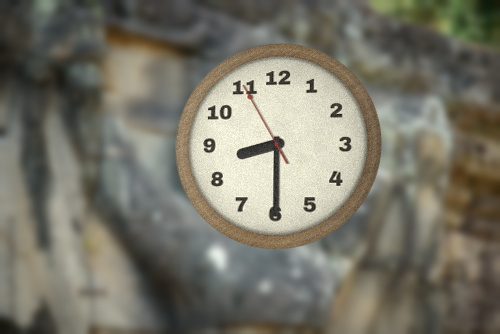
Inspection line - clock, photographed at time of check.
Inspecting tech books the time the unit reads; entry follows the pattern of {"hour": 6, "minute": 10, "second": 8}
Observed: {"hour": 8, "minute": 29, "second": 55}
